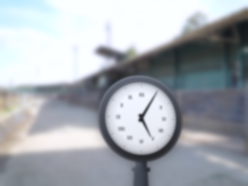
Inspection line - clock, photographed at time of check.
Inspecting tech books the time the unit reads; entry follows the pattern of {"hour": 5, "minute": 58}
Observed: {"hour": 5, "minute": 5}
